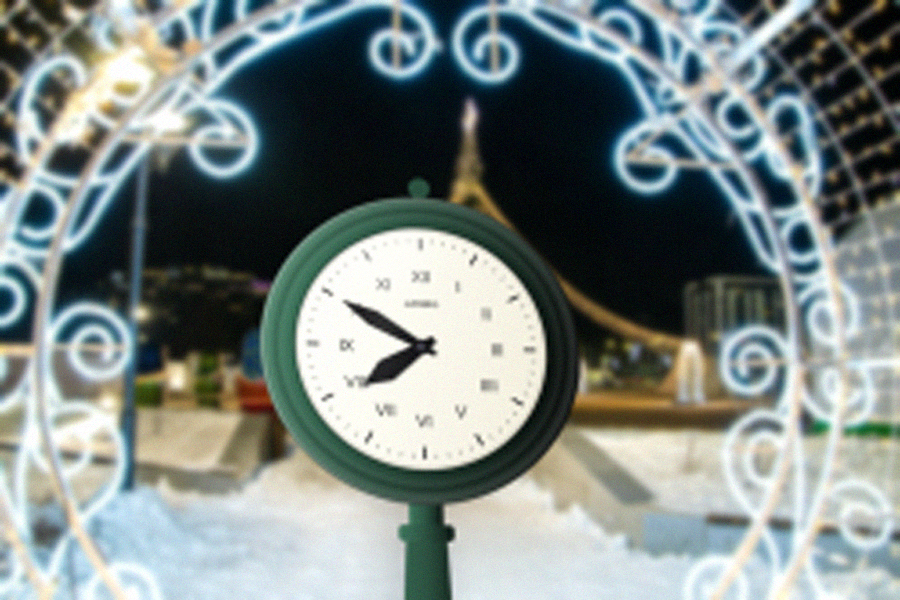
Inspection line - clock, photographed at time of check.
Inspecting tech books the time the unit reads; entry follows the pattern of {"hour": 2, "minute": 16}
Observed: {"hour": 7, "minute": 50}
